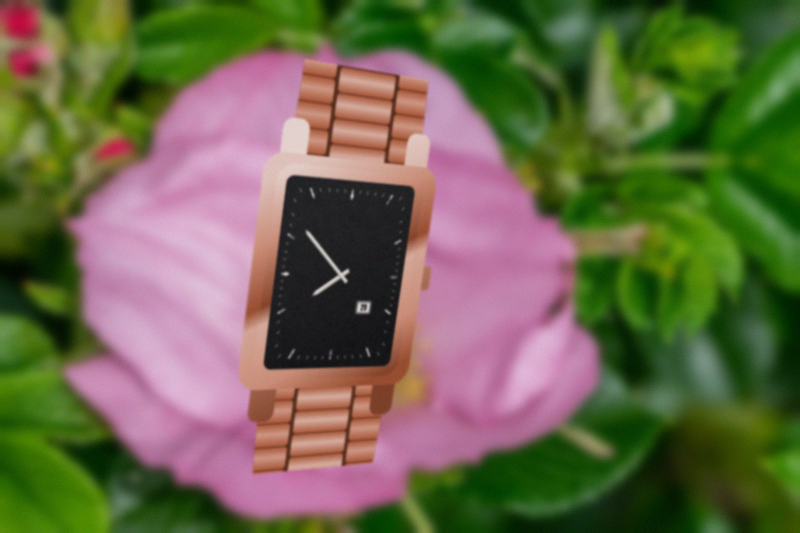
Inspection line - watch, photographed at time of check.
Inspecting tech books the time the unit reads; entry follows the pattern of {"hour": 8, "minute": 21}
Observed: {"hour": 7, "minute": 52}
